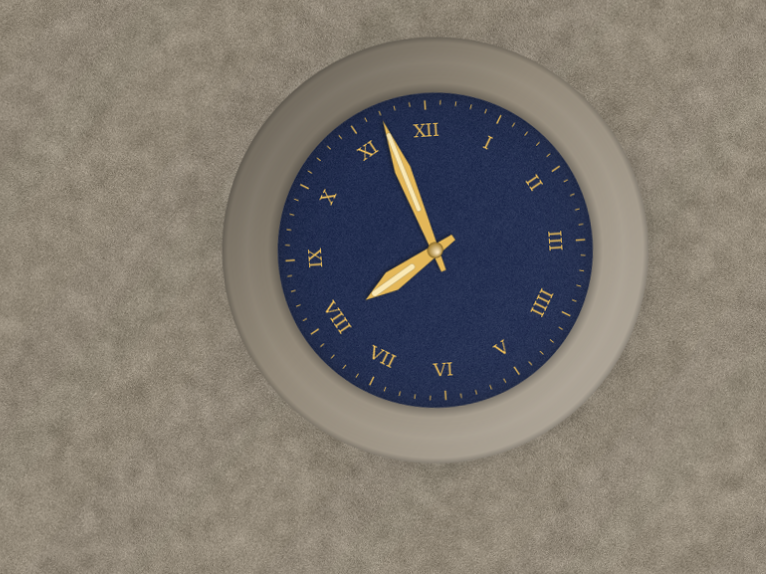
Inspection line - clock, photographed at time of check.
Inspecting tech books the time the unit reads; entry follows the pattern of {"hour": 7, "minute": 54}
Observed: {"hour": 7, "minute": 57}
